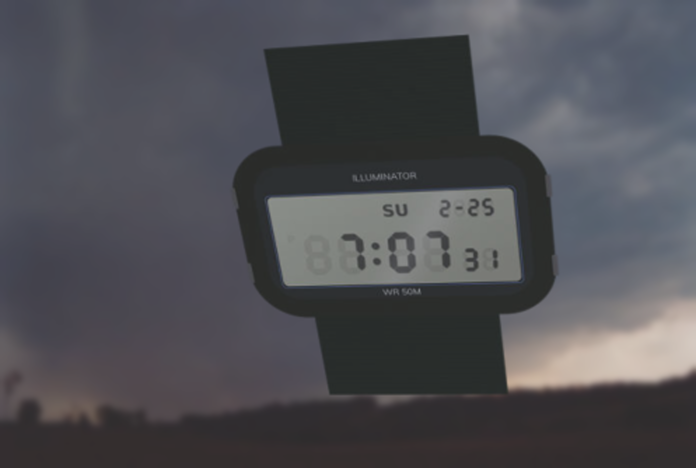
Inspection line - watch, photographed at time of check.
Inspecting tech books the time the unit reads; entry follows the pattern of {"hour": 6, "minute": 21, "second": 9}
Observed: {"hour": 7, "minute": 7, "second": 31}
